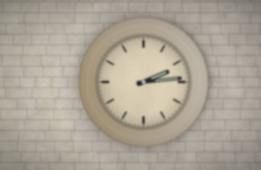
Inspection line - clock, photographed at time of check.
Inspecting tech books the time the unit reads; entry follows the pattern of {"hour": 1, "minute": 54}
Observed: {"hour": 2, "minute": 14}
